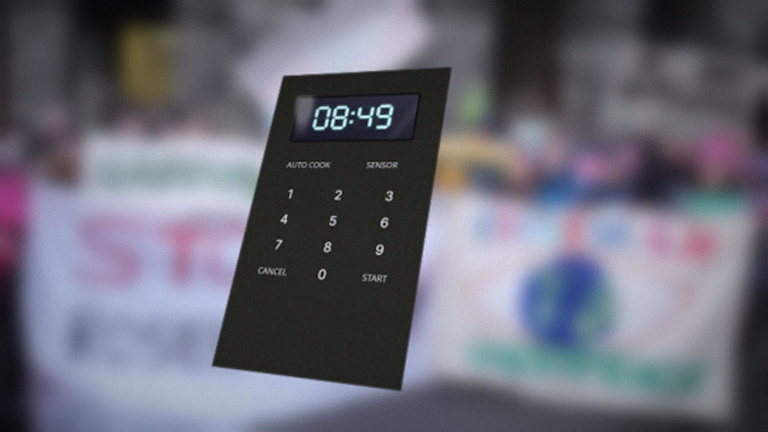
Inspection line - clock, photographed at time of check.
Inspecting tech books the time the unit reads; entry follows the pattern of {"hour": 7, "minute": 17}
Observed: {"hour": 8, "minute": 49}
